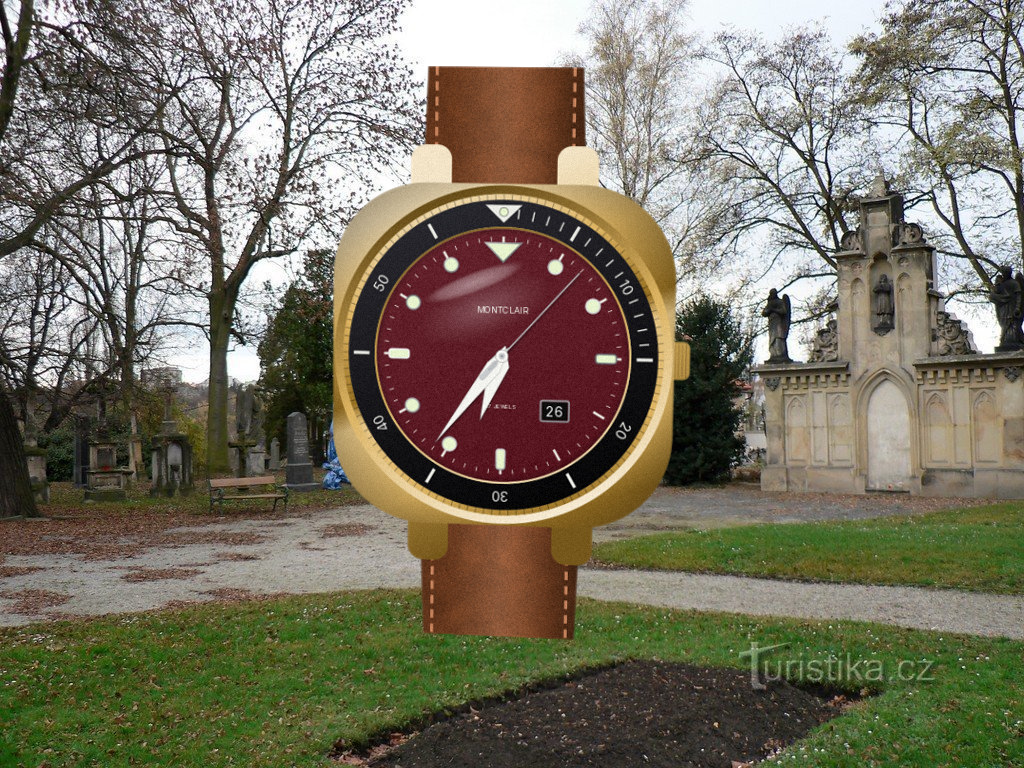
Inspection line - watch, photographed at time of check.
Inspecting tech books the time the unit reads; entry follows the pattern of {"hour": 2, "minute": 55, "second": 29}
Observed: {"hour": 6, "minute": 36, "second": 7}
